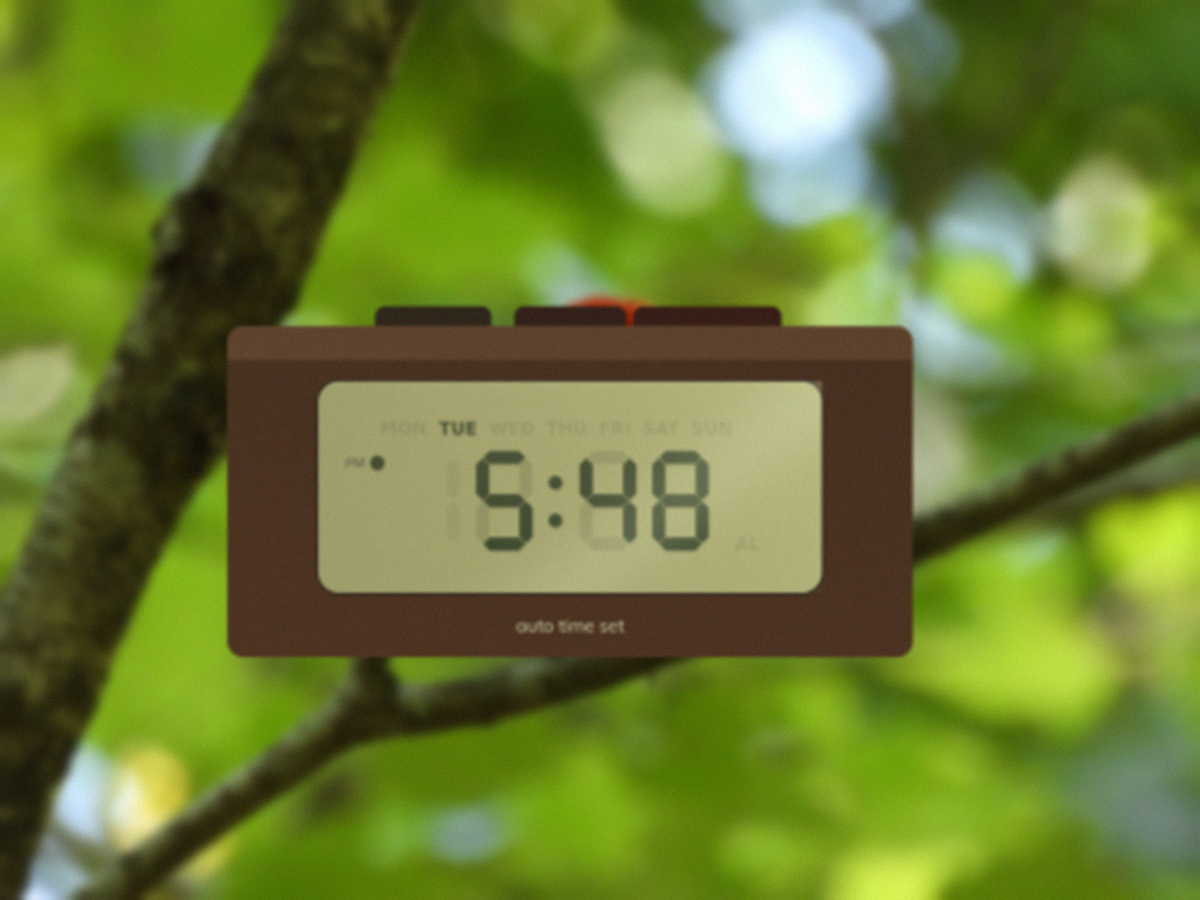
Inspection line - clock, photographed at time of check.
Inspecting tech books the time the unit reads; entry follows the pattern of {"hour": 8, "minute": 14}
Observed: {"hour": 5, "minute": 48}
